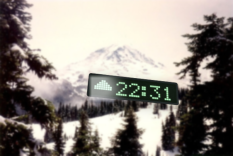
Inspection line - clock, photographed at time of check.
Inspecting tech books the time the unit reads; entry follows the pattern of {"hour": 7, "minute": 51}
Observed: {"hour": 22, "minute": 31}
